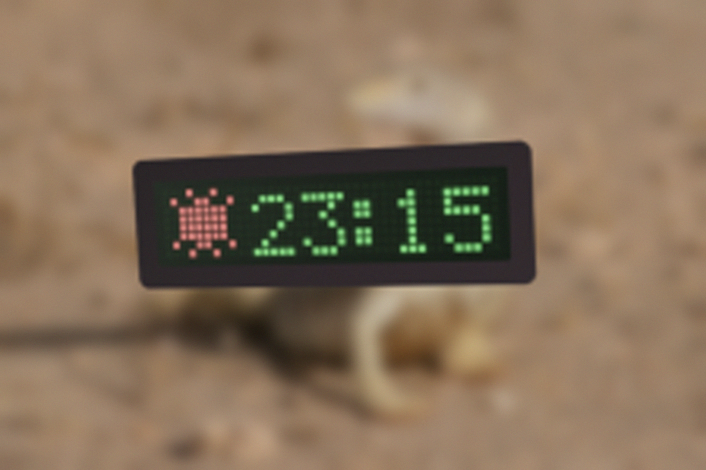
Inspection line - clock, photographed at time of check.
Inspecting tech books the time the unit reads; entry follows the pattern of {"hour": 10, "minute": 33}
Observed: {"hour": 23, "minute": 15}
